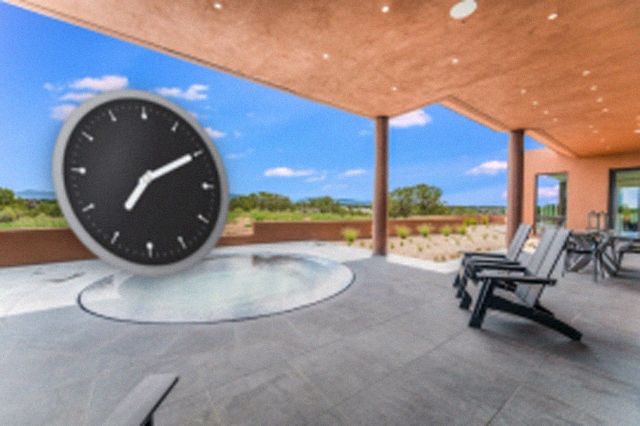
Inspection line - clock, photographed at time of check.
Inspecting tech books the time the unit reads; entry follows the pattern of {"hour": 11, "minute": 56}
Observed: {"hour": 7, "minute": 10}
